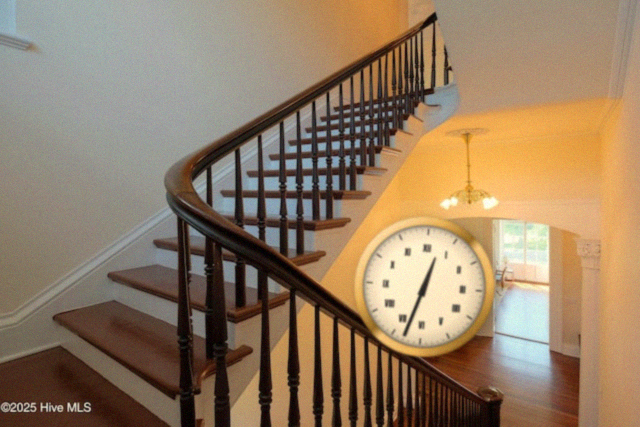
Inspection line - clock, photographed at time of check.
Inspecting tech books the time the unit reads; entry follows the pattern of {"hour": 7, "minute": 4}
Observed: {"hour": 12, "minute": 33}
